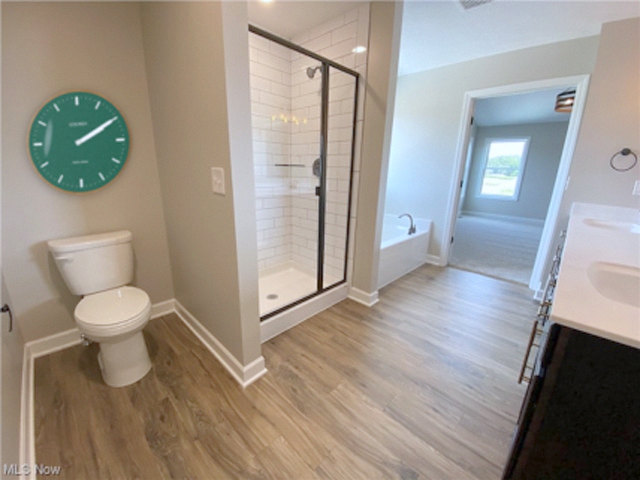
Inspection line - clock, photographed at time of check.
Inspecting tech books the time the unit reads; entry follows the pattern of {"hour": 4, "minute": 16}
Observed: {"hour": 2, "minute": 10}
